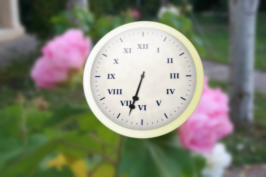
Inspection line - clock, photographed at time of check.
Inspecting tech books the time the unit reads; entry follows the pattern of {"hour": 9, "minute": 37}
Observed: {"hour": 6, "minute": 33}
